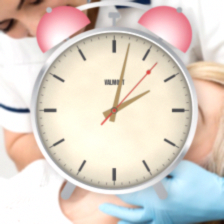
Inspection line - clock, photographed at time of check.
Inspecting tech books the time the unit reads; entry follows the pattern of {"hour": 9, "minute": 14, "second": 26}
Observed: {"hour": 2, "minute": 2, "second": 7}
